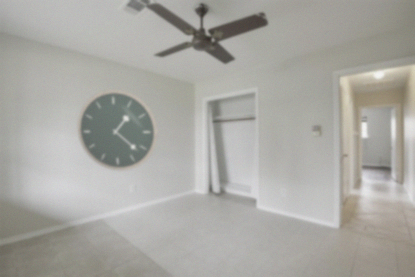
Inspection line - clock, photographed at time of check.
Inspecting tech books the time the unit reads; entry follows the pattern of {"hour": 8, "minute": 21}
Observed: {"hour": 1, "minute": 22}
